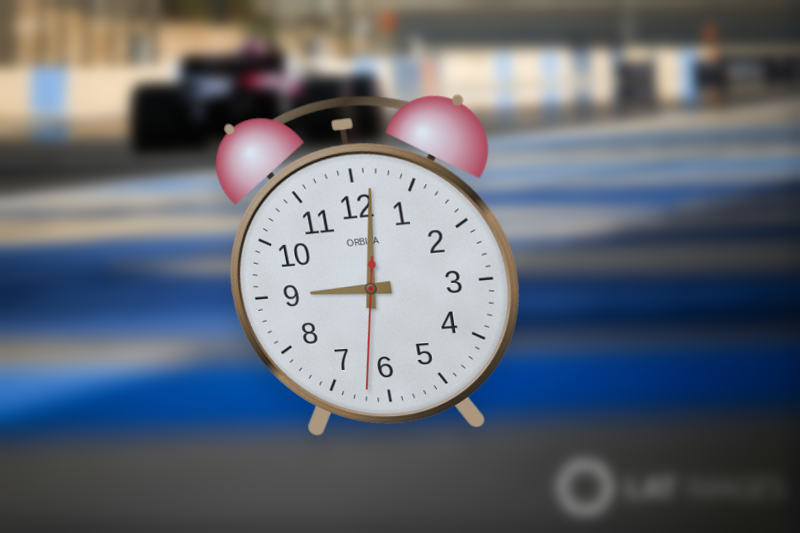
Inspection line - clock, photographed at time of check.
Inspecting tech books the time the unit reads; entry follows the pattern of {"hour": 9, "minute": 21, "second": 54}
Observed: {"hour": 9, "minute": 1, "second": 32}
